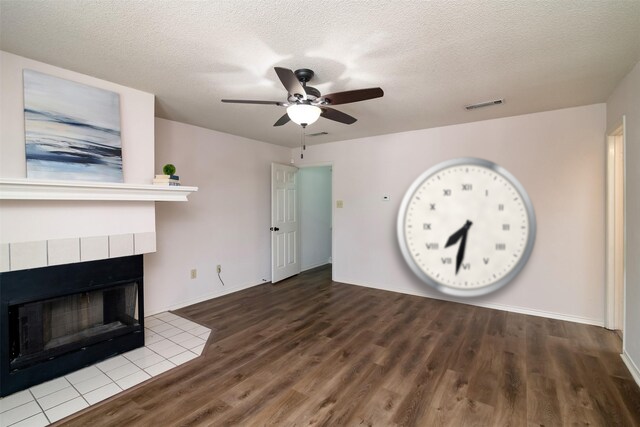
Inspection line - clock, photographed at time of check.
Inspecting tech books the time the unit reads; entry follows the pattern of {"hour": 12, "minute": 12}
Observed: {"hour": 7, "minute": 32}
